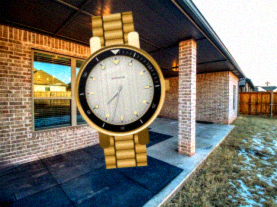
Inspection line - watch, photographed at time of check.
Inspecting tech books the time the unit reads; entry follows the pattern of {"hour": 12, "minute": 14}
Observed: {"hour": 7, "minute": 33}
